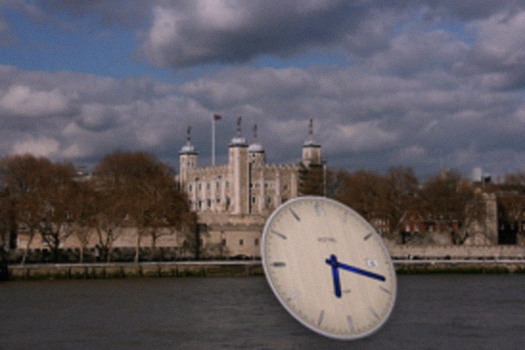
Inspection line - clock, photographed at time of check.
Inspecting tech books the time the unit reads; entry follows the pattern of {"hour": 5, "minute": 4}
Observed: {"hour": 6, "minute": 18}
